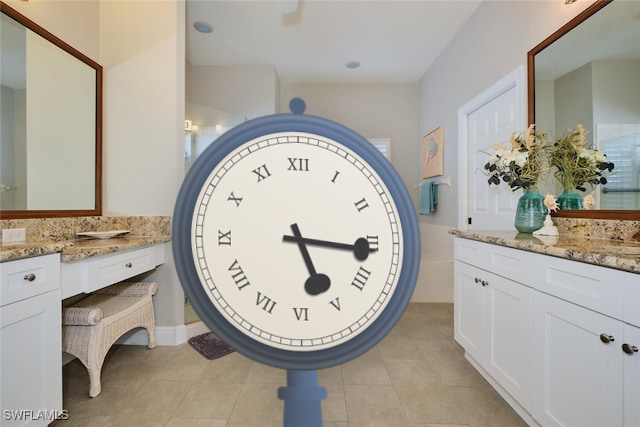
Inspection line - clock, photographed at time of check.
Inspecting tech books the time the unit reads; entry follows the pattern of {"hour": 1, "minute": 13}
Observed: {"hour": 5, "minute": 16}
